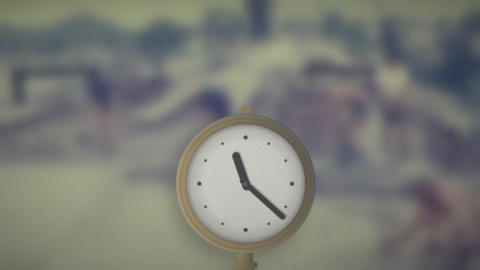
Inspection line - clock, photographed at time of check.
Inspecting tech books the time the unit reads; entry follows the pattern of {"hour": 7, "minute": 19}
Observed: {"hour": 11, "minute": 22}
